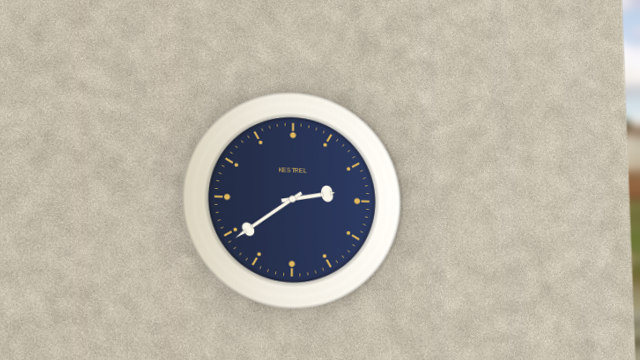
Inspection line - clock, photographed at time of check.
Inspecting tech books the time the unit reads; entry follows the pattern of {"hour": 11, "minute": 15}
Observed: {"hour": 2, "minute": 39}
